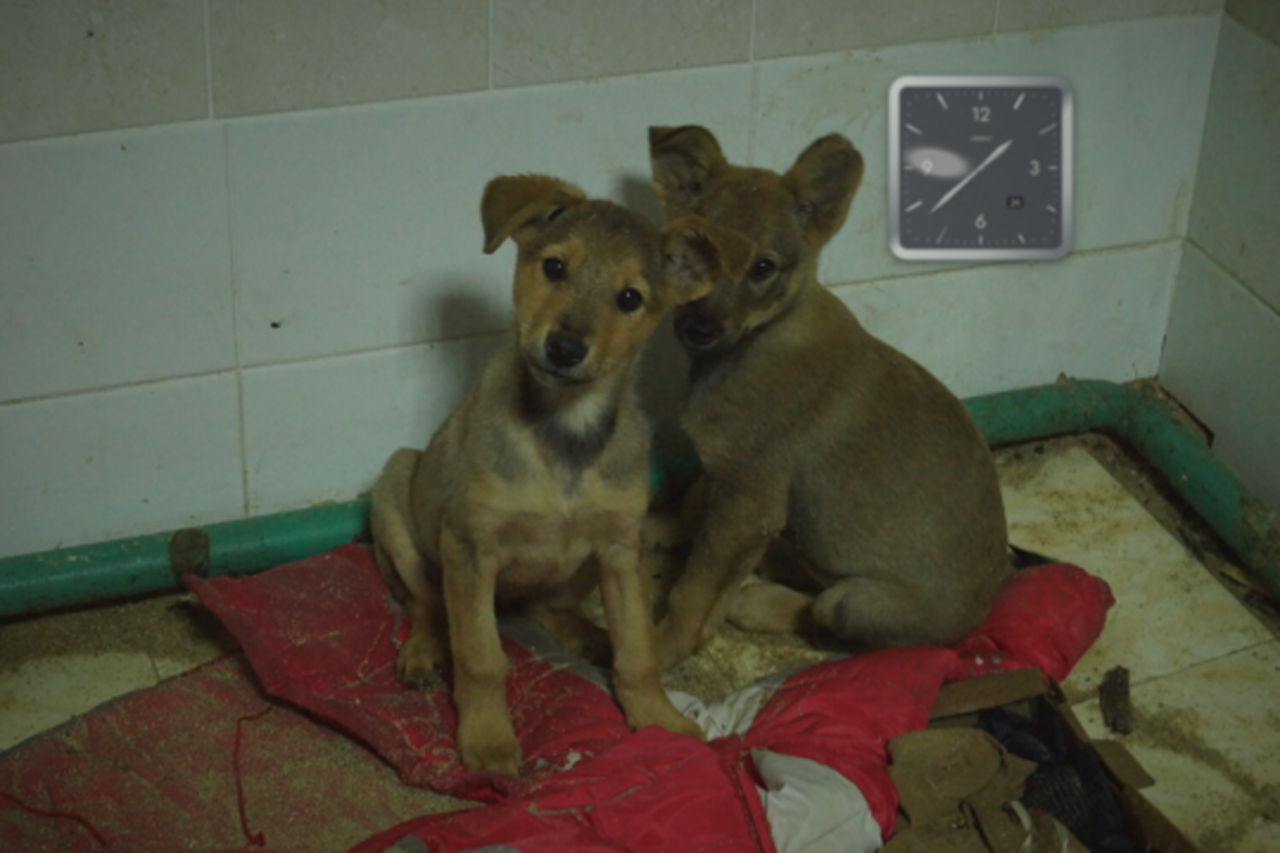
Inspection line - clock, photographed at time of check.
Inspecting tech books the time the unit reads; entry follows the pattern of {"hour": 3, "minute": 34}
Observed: {"hour": 1, "minute": 38}
